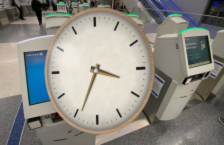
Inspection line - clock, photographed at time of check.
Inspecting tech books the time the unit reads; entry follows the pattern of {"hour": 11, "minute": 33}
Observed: {"hour": 3, "minute": 34}
